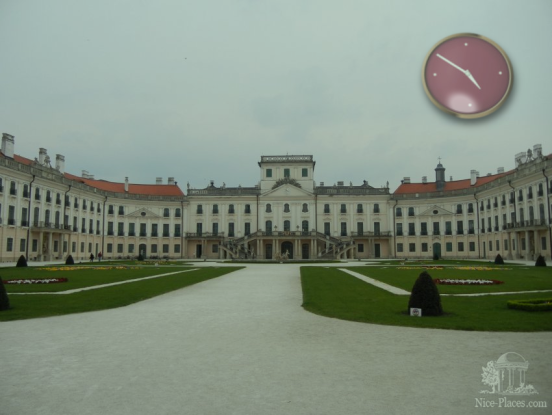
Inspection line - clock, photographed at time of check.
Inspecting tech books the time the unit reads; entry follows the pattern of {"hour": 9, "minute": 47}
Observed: {"hour": 4, "minute": 51}
